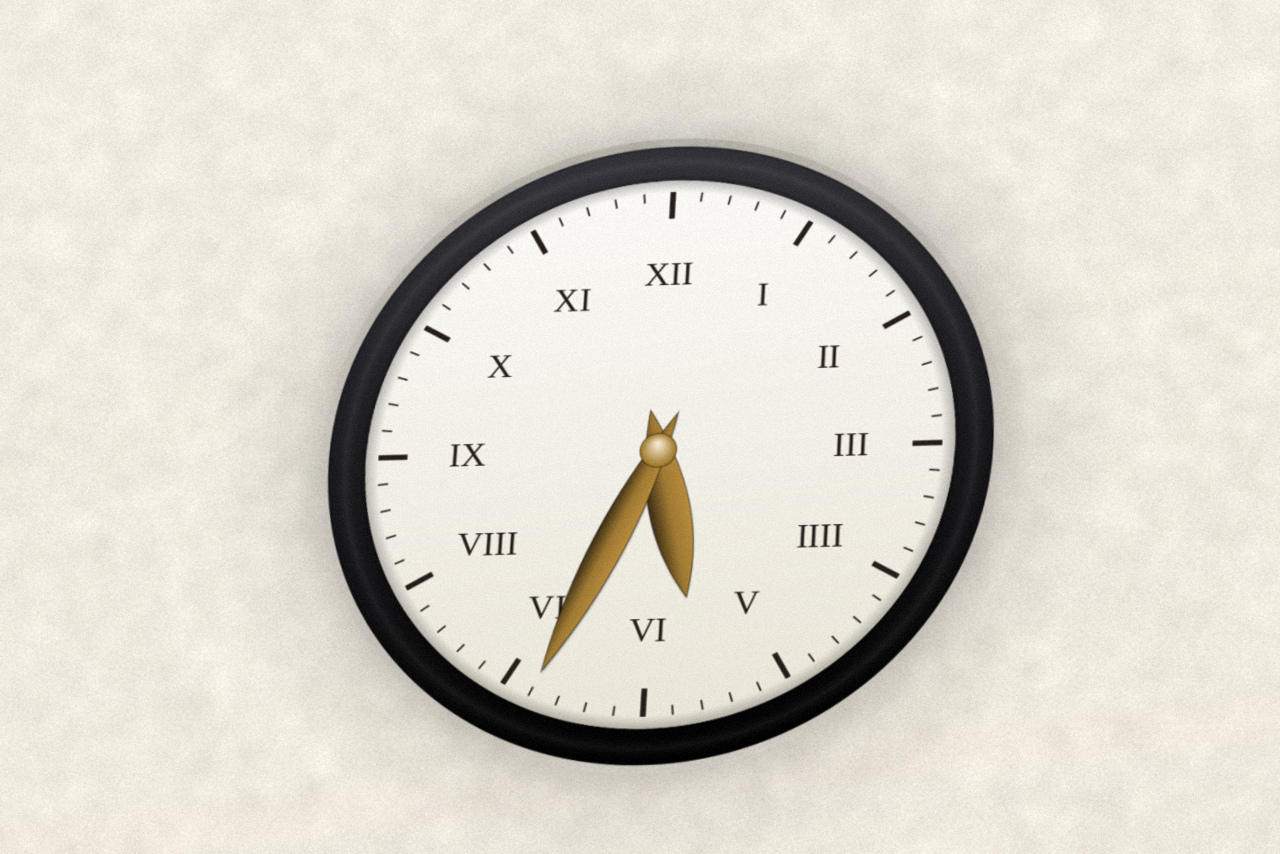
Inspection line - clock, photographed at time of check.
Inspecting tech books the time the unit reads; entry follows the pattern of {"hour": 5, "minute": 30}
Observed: {"hour": 5, "minute": 34}
